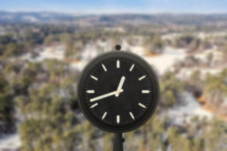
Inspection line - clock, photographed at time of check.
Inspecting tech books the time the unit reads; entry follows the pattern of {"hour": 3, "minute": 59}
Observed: {"hour": 12, "minute": 42}
